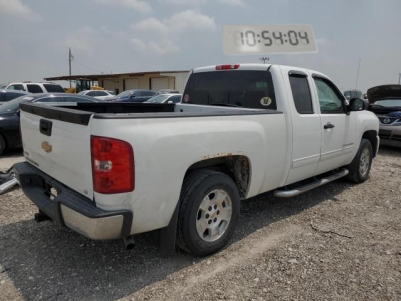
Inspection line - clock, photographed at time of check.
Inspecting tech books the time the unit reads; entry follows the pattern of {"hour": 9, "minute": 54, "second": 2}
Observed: {"hour": 10, "minute": 54, "second": 4}
